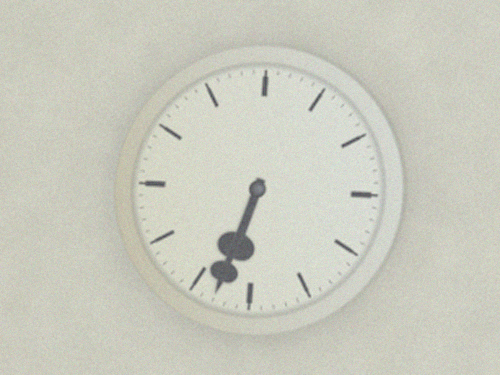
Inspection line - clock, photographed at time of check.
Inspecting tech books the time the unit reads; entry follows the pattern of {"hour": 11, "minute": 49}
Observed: {"hour": 6, "minute": 33}
